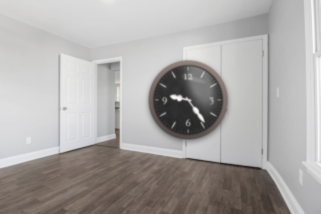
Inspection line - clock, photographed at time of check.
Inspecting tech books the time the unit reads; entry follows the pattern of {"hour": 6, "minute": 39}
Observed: {"hour": 9, "minute": 24}
